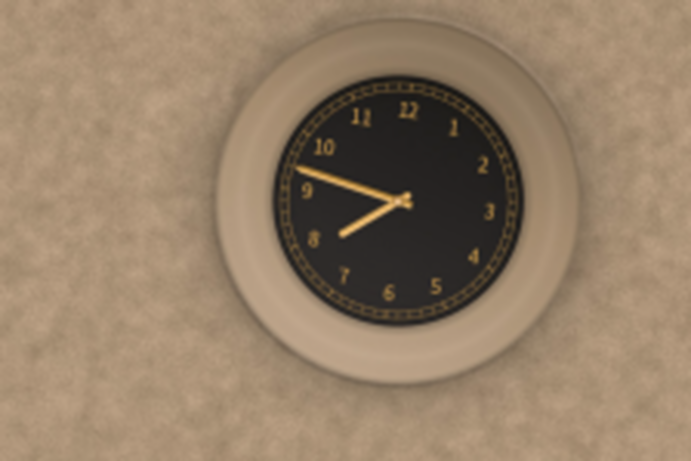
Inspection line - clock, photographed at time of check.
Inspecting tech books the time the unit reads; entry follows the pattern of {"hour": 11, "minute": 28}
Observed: {"hour": 7, "minute": 47}
